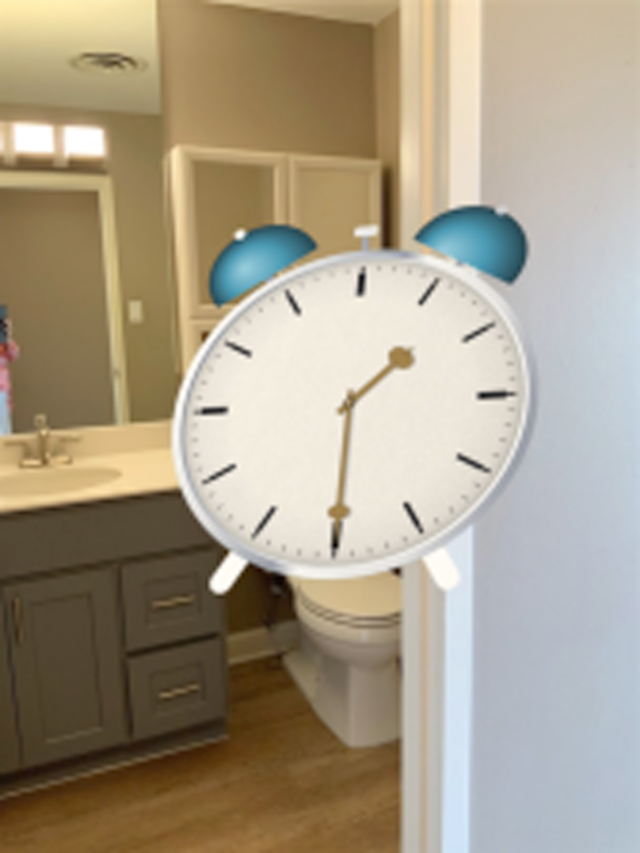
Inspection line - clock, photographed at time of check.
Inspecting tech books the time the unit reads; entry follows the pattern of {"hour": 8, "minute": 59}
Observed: {"hour": 1, "minute": 30}
